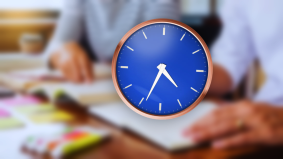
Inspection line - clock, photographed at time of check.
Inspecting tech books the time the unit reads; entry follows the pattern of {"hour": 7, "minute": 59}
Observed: {"hour": 4, "minute": 34}
